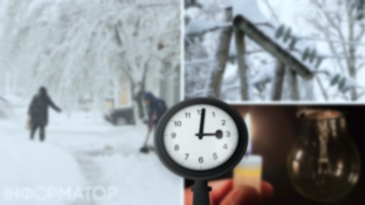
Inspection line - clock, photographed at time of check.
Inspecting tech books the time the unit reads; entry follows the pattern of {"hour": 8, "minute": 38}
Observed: {"hour": 3, "minute": 1}
